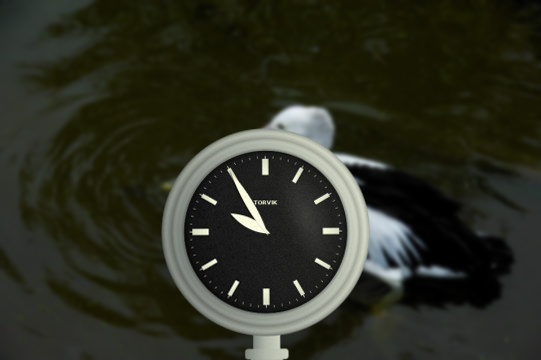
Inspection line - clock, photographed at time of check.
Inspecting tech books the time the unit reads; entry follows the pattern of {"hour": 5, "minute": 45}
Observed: {"hour": 9, "minute": 55}
